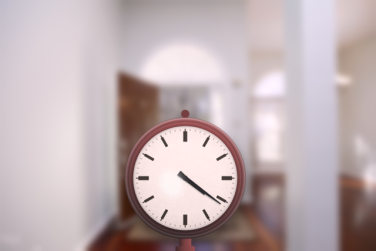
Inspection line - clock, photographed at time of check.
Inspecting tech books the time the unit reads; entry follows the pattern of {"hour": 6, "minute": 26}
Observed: {"hour": 4, "minute": 21}
